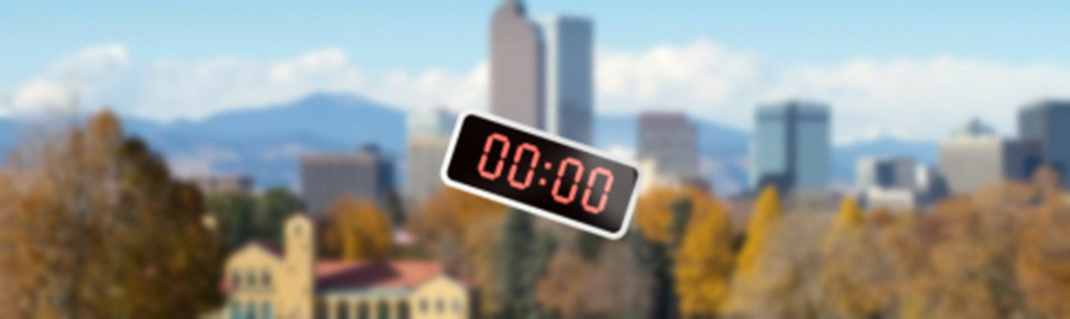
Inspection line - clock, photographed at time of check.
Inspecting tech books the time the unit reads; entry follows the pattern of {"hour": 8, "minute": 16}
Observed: {"hour": 0, "minute": 0}
